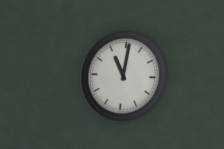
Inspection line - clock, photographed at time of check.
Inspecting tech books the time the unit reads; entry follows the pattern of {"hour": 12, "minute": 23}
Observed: {"hour": 11, "minute": 1}
